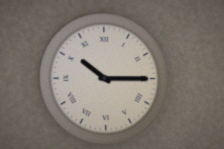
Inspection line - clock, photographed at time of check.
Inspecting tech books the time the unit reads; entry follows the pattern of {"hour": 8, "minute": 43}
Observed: {"hour": 10, "minute": 15}
